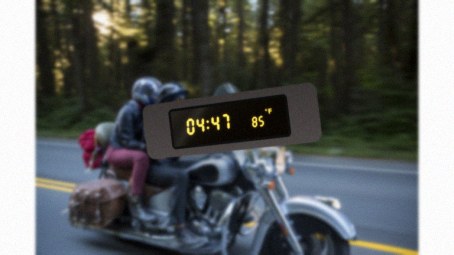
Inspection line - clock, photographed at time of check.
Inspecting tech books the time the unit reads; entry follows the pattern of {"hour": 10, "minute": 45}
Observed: {"hour": 4, "minute": 47}
